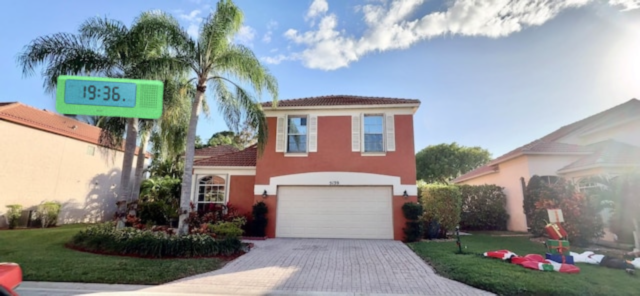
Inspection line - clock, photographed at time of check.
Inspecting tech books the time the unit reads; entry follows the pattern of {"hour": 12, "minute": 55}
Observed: {"hour": 19, "minute": 36}
